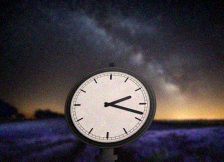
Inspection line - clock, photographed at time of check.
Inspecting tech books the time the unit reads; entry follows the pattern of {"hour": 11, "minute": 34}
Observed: {"hour": 2, "minute": 18}
